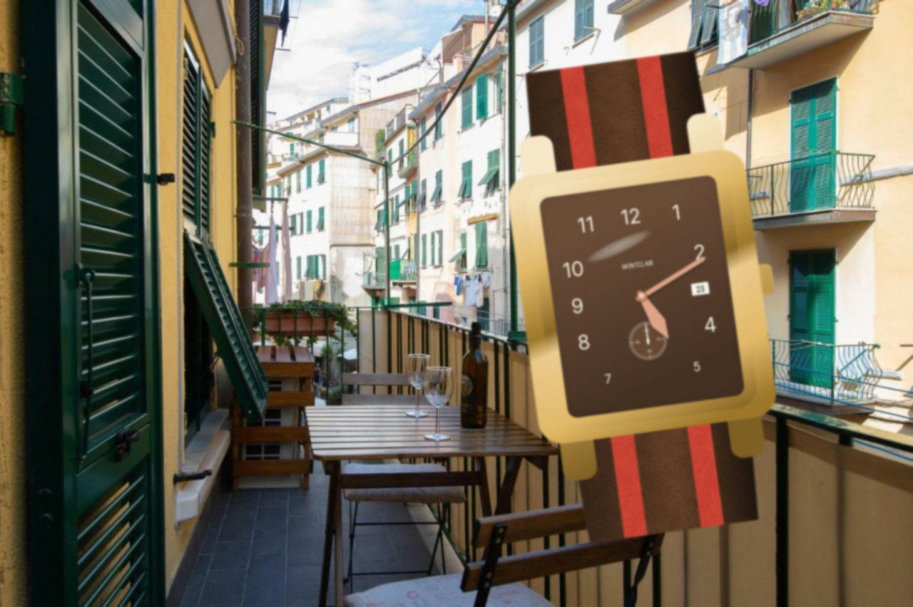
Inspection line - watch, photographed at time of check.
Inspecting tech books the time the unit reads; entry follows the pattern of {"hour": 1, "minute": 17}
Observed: {"hour": 5, "minute": 11}
